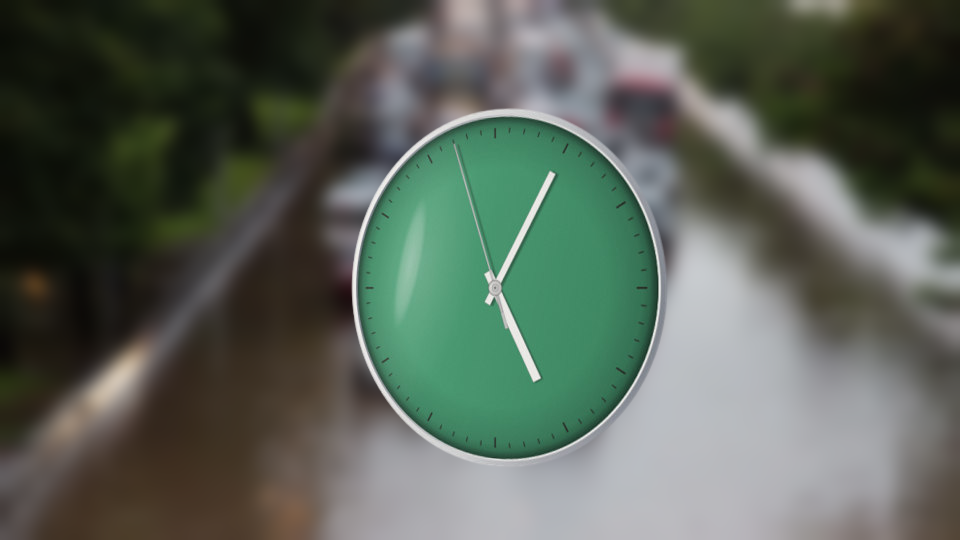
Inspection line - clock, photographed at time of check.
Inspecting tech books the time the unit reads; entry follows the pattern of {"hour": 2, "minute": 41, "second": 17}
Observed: {"hour": 5, "minute": 4, "second": 57}
